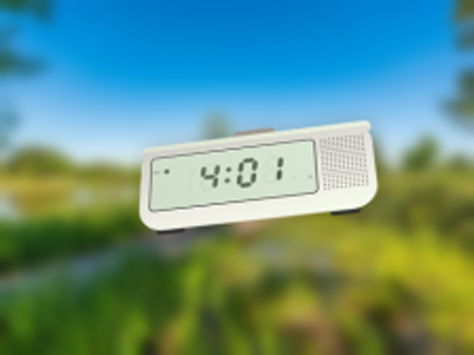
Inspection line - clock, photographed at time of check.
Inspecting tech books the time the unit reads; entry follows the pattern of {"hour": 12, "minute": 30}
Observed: {"hour": 4, "minute": 1}
